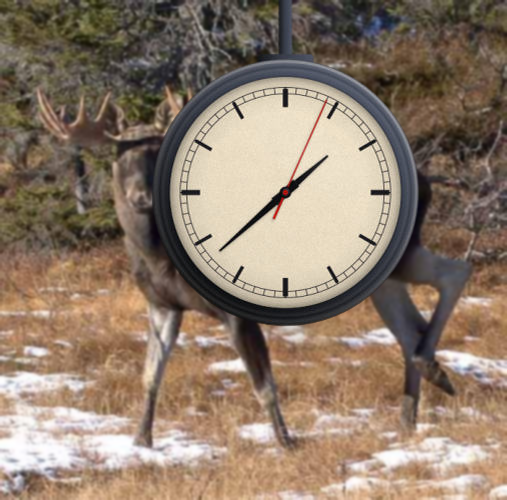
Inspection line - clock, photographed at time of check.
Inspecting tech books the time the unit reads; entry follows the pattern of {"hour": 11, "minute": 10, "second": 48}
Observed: {"hour": 1, "minute": 38, "second": 4}
